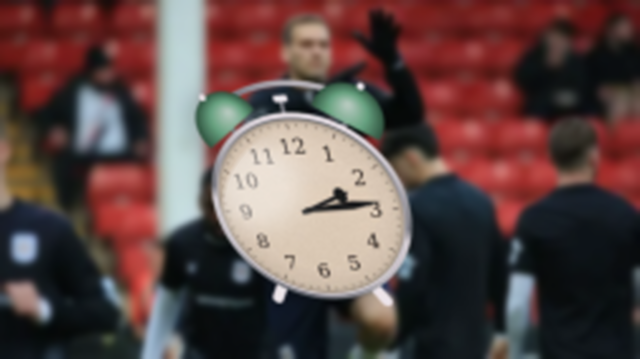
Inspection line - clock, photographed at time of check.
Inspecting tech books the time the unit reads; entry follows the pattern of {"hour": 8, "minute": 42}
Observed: {"hour": 2, "minute": 14}
